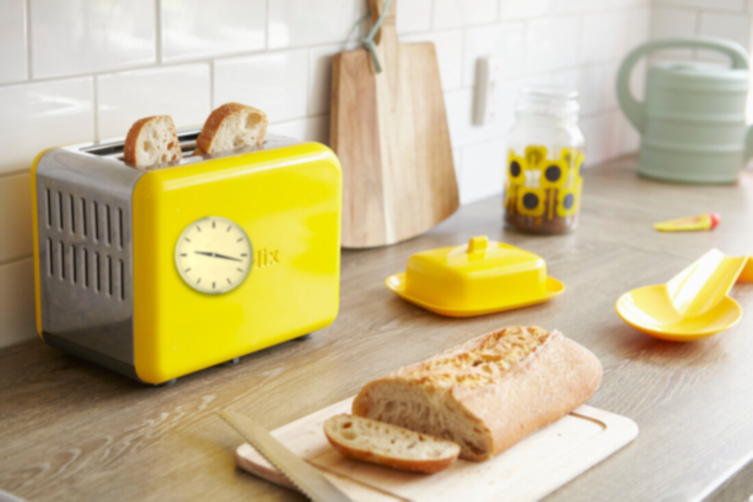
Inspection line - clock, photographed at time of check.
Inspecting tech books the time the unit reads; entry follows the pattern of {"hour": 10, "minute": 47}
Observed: {"hour": 9, "minute": 17}
